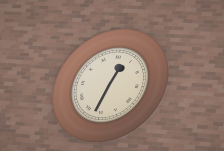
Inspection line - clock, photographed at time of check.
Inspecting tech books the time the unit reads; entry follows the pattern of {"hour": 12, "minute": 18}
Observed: {"hour": 12, "minute": 32}
